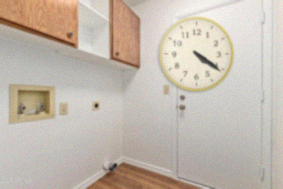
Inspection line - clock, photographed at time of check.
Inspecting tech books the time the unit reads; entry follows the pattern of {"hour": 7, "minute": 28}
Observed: {"hour": 4, "minute": 21}
